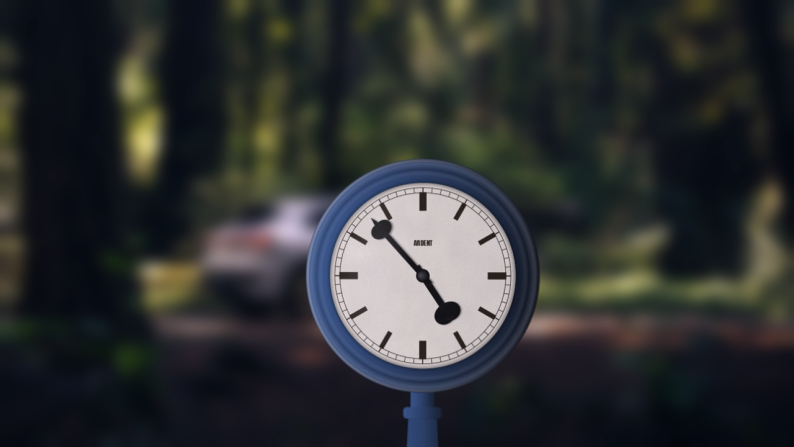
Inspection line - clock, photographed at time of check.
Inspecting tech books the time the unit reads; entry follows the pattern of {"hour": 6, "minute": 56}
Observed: {"hour": 4, "minute": 53}
